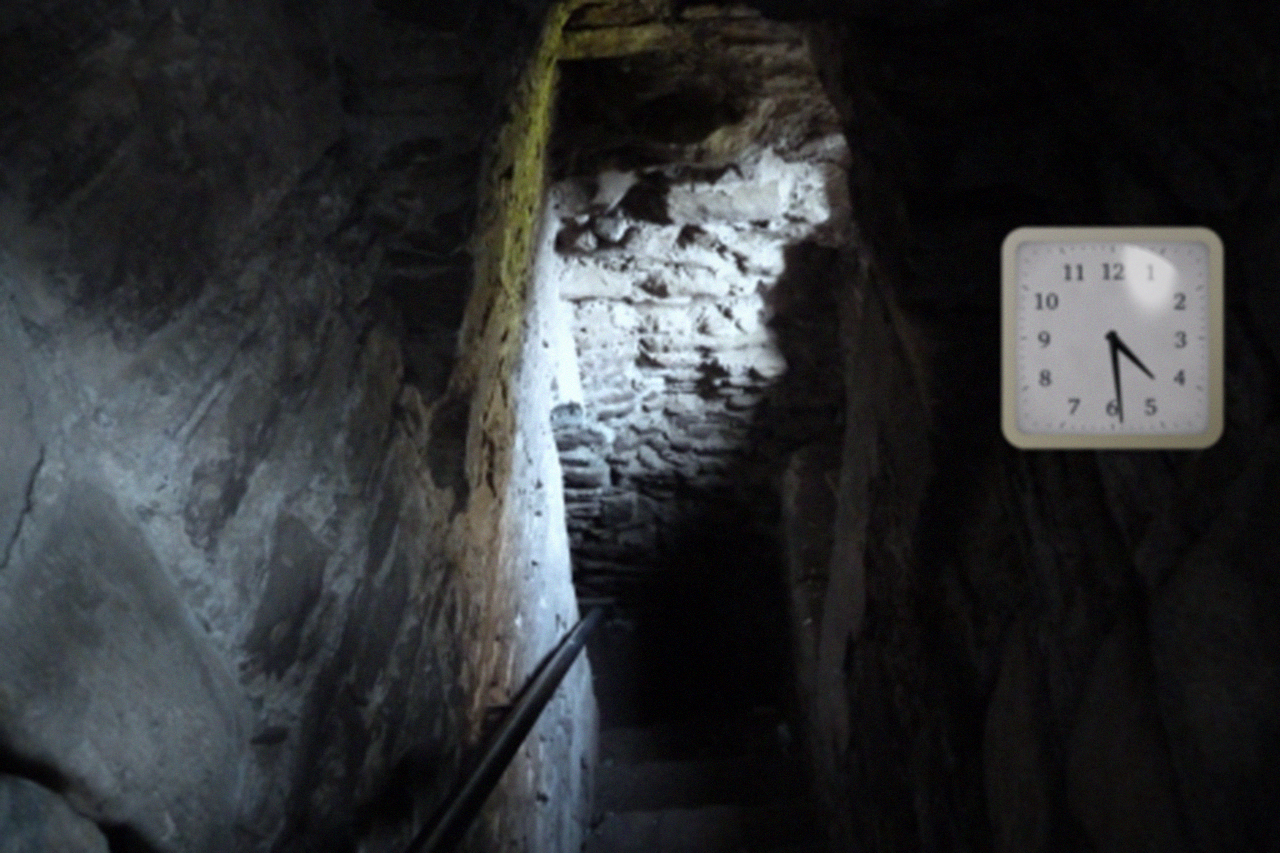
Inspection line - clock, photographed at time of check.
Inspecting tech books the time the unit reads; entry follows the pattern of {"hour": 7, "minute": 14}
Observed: {"hour": 4, "minute": 29}
